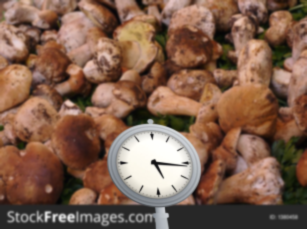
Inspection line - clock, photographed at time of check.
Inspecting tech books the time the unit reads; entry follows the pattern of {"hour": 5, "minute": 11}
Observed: {"hour": 5, "minute": 16}
